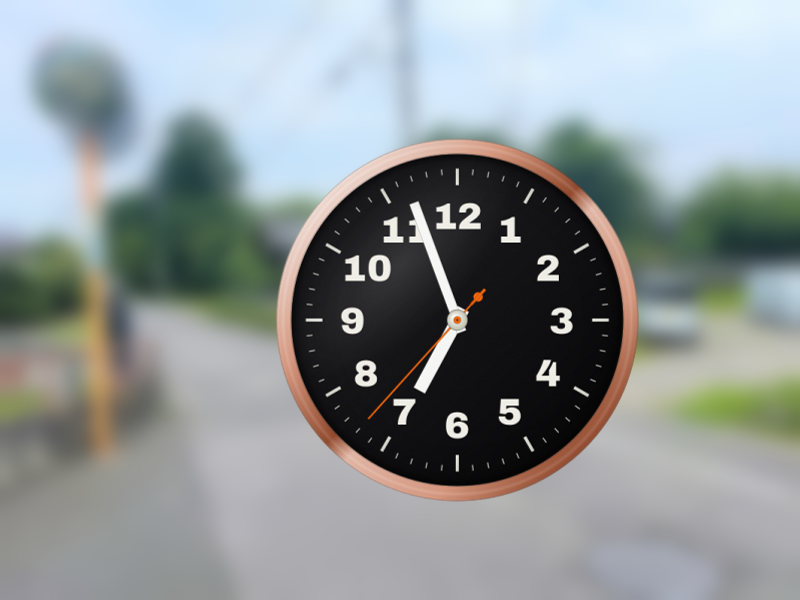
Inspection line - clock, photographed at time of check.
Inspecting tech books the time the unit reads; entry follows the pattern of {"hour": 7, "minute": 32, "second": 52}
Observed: {"hour": 6, "minute": 56, "second": 37}
